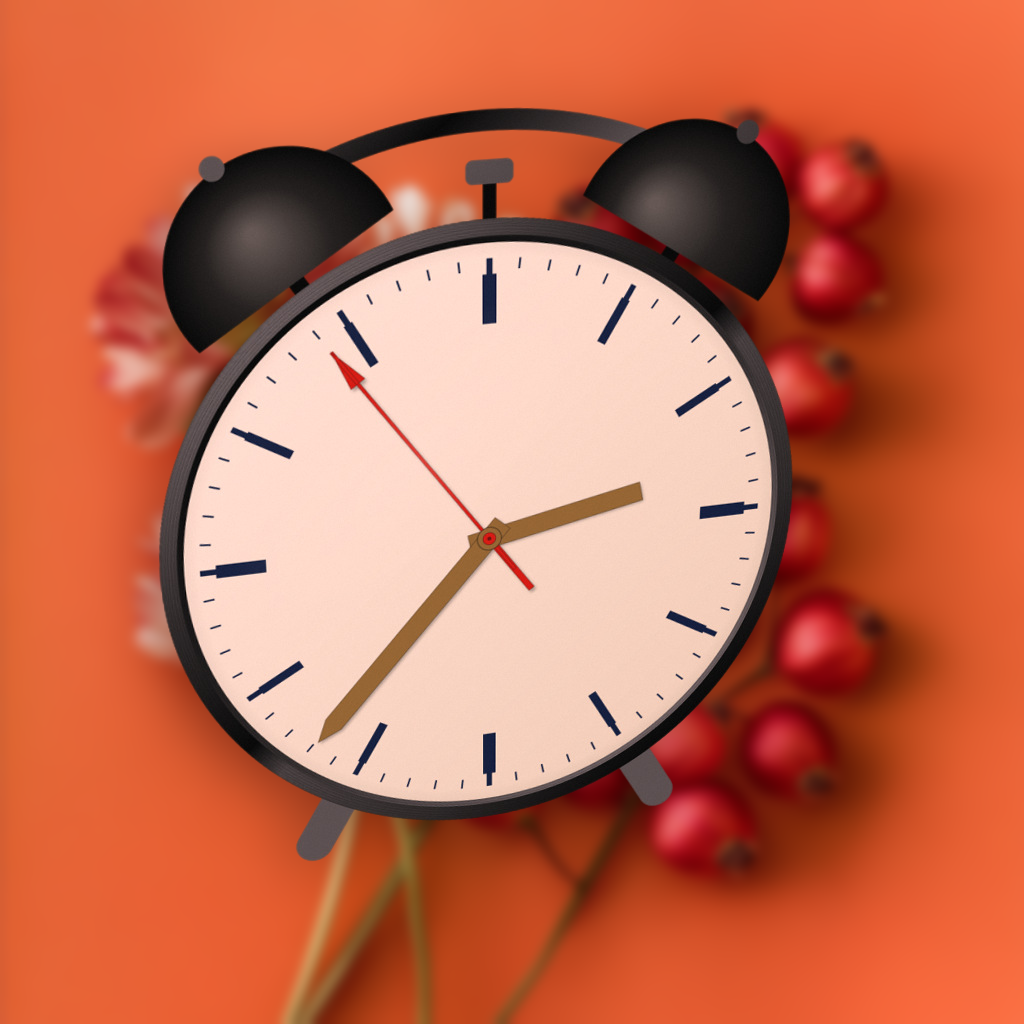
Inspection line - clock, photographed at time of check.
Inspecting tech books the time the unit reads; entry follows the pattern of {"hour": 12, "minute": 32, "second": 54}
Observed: {"hour": 2, "minute": 36, "second": 54}
